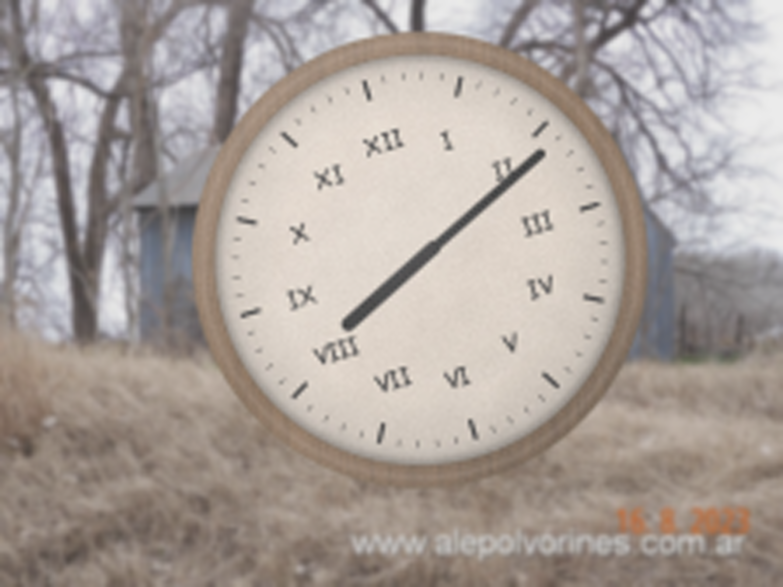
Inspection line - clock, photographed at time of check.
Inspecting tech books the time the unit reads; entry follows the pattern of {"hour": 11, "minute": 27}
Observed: {"hour": 8, "minute": 11}
